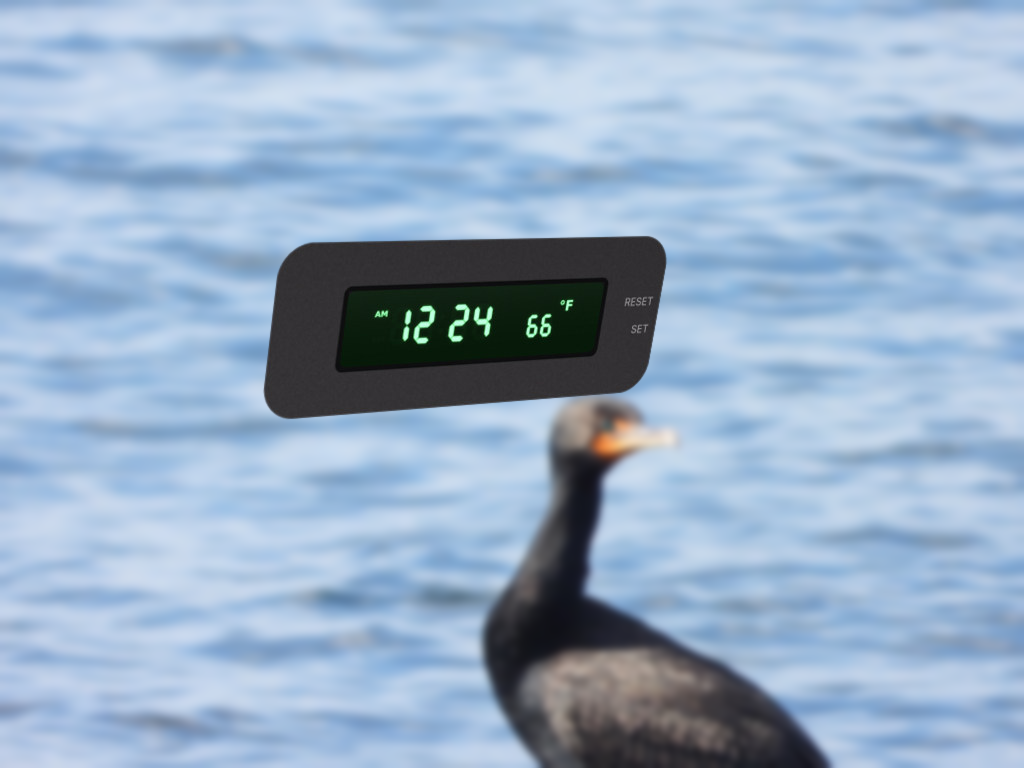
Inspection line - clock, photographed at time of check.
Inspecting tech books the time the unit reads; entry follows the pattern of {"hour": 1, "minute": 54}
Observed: {"hour": 12, "minute": 24}
